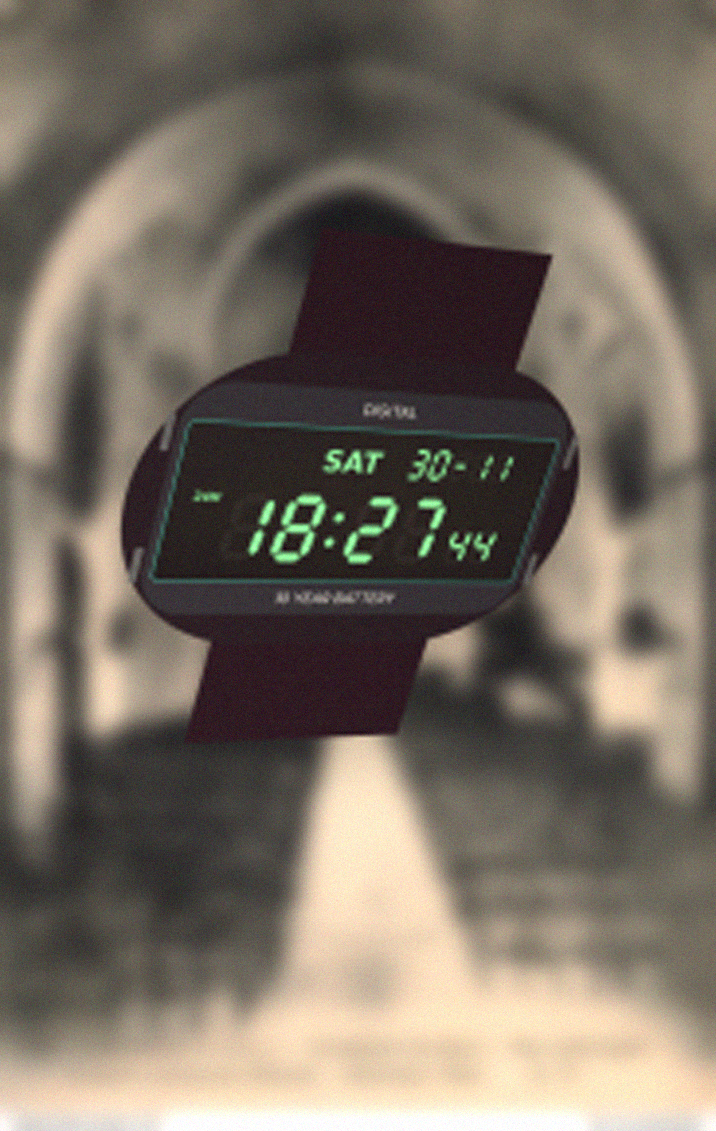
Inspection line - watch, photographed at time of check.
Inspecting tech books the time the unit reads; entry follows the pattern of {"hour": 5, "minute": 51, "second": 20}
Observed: {"hour": 18, "minute": 27, "second": 44}
